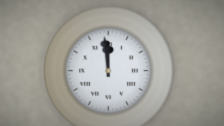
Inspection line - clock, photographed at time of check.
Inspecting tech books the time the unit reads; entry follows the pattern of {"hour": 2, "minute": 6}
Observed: {"hour": 11, "minute": 59}
